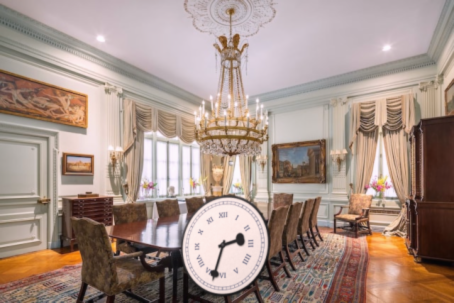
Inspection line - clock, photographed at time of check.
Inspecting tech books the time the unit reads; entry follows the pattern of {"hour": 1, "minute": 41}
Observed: {"hour": 2, "minute": 33}
